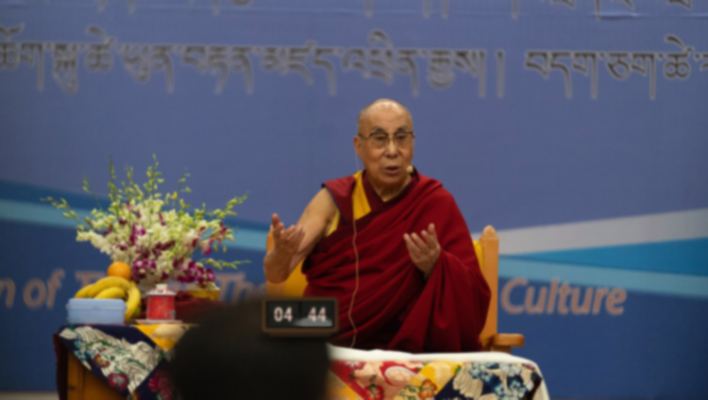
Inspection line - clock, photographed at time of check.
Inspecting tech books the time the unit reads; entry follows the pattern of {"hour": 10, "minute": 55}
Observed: {"hour": 4, "minute": 44}
